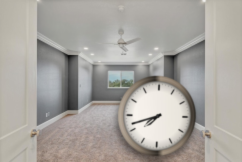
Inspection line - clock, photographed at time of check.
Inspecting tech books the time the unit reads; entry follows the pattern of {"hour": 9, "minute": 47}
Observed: {"hour": 7, "minute": 42}
